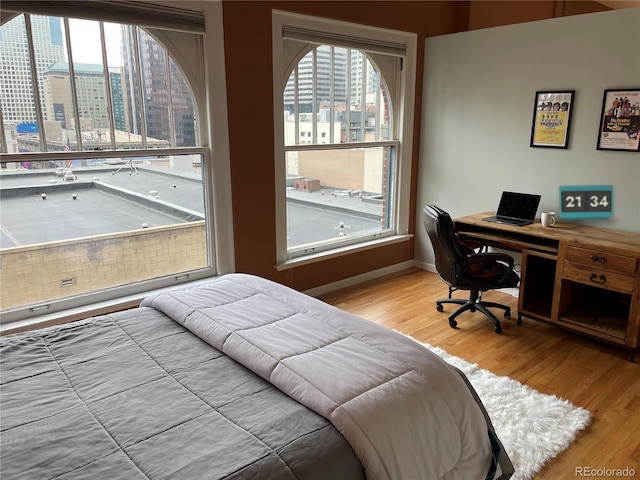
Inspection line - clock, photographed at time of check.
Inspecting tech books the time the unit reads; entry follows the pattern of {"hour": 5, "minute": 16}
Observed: {"hour": 21, "minute": 34}
